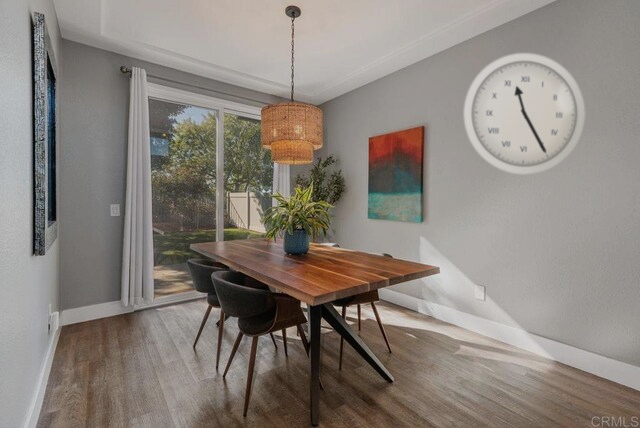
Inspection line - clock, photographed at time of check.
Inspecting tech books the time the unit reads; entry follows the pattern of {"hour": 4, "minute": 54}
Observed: {"hour": 11, "minute": 25}
